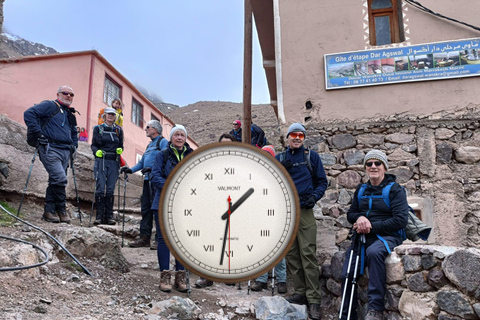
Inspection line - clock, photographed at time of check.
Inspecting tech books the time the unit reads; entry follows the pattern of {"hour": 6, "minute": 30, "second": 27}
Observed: {"hour": 1, "minute": 31, "second": 30}
